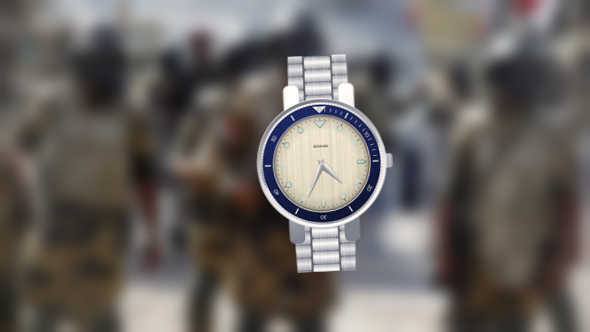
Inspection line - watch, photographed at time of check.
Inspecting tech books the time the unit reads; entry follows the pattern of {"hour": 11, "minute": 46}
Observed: {"hour": 4, "minute": 34}
